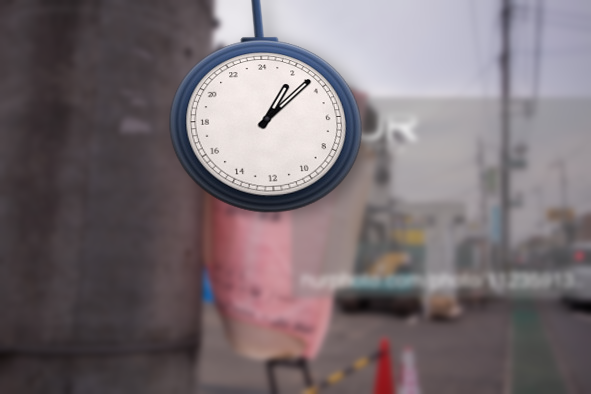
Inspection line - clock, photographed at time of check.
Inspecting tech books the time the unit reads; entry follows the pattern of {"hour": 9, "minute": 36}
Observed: {"hour": 2, "minute": 8}
